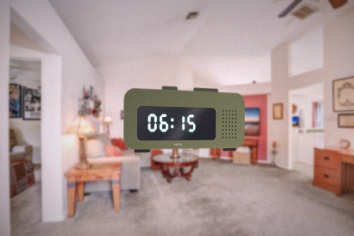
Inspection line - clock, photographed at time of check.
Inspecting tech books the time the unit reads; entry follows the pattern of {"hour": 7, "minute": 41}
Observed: {"hour": 6, "minute": 15}
